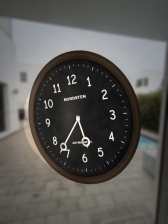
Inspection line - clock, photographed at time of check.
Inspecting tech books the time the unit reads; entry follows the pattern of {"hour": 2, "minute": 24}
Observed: {"hour": 5, "minute": 37}
